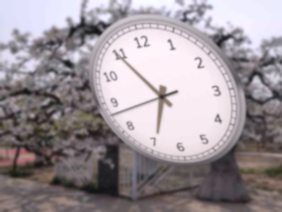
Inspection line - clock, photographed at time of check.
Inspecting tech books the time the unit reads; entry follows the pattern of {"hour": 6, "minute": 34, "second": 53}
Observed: {"hour": 6, "minute": 54, "second": 43}
